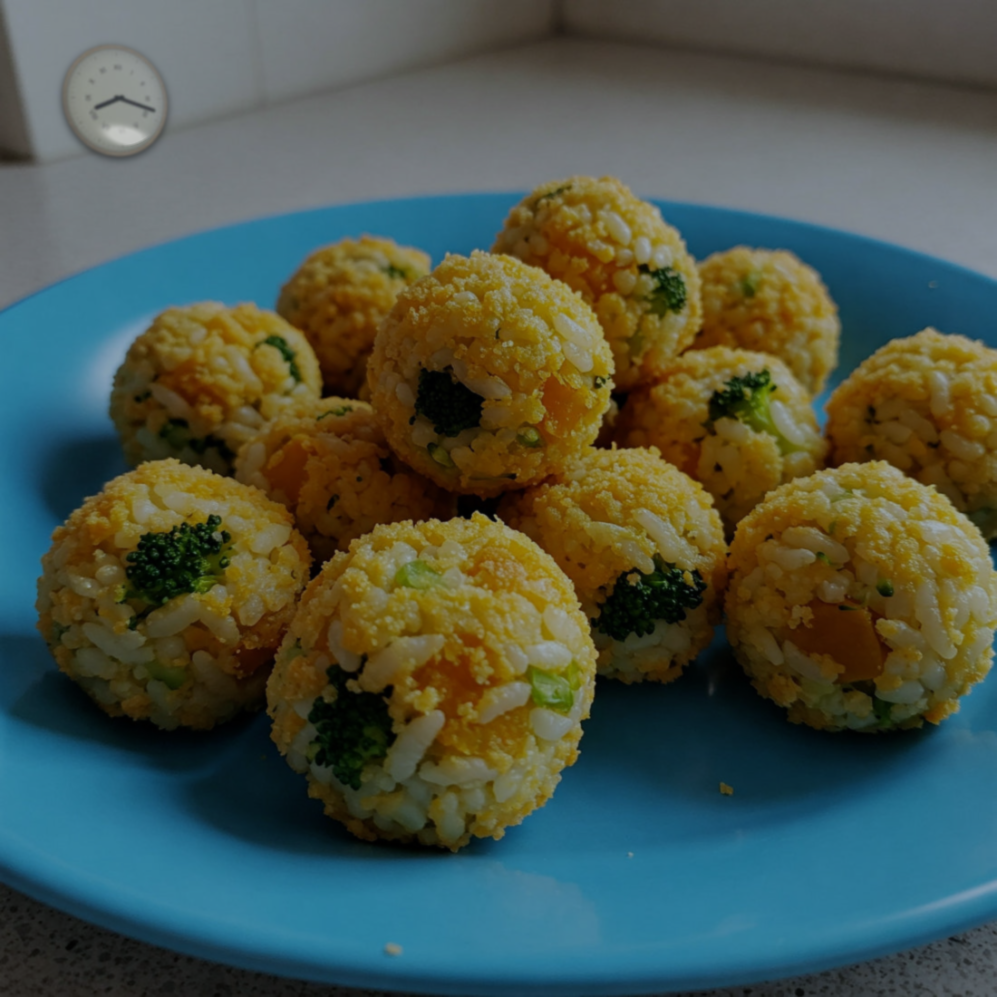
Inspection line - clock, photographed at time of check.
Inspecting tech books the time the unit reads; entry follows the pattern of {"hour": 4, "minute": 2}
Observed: {"hour": 8, "minute": 18}
